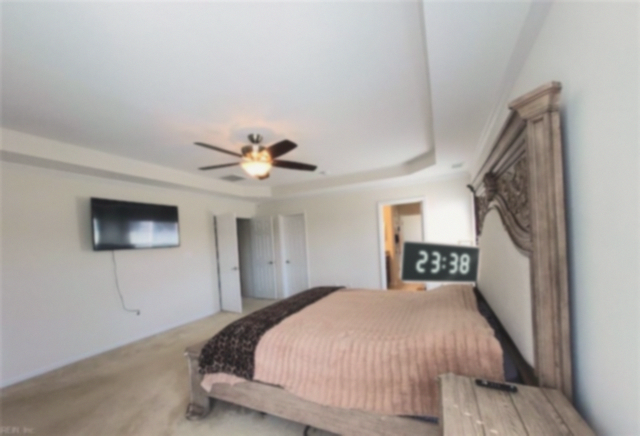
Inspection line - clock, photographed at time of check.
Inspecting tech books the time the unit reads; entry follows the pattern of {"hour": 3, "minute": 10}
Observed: {"hour": 23, "minute": 38}
